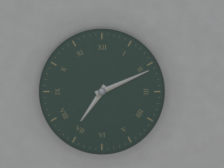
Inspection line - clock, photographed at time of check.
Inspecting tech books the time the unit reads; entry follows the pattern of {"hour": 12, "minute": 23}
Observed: {"hour": 7, "minute": 11}
